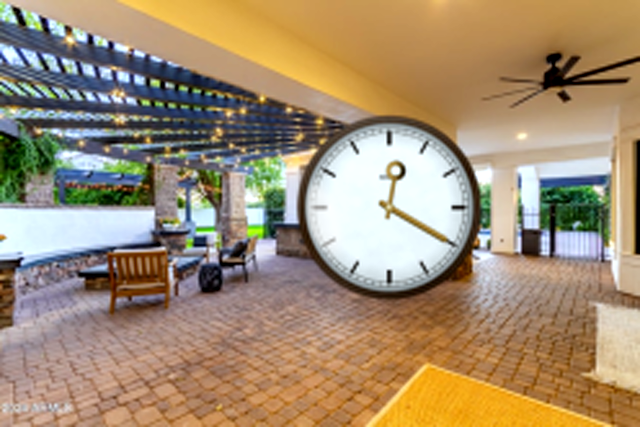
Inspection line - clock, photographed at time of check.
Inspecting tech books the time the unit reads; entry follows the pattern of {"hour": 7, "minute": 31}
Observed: {"hour": 12, "minute": 20}
